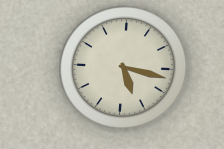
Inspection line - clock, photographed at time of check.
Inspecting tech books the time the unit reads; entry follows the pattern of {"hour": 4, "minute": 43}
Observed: {"hour": 5, "minute": 17}
